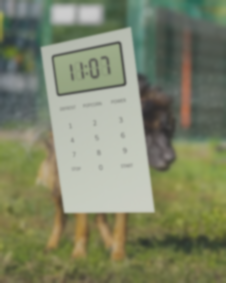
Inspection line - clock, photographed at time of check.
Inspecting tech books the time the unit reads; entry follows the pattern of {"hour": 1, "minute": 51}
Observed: {"hour": 11, "minute": 7}
